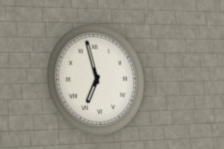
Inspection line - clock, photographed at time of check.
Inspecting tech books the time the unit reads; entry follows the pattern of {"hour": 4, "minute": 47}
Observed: {"hour": 6, "minute": 58}
